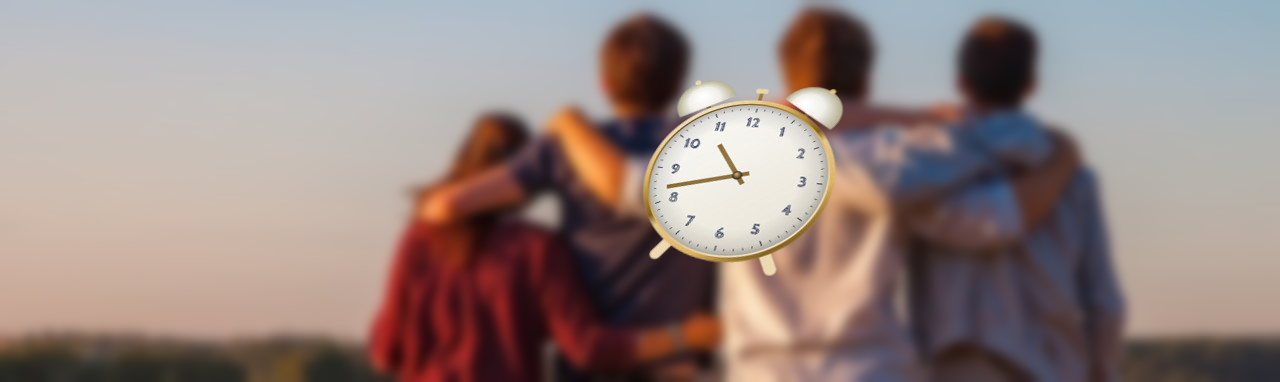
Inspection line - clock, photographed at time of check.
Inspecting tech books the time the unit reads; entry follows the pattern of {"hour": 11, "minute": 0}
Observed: {"hour": 10, "minute": 42}
